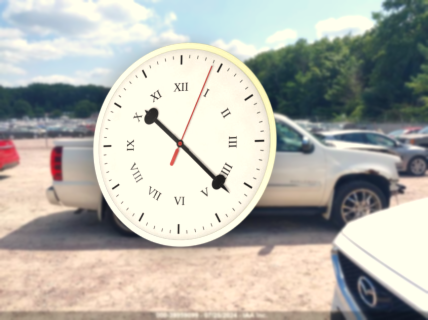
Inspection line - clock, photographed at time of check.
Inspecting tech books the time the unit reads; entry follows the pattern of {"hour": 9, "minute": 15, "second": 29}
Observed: {"hour": 10, "minute": 22, "second": 4}
